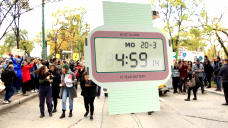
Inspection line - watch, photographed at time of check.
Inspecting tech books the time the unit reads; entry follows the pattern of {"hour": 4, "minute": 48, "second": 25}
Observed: {"hour": 4, "minute": 59, "second": 14}
